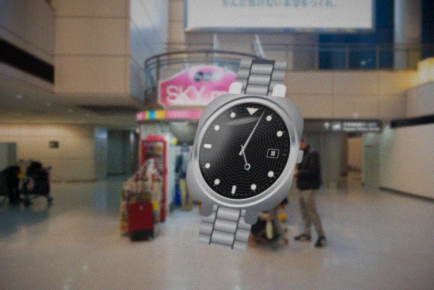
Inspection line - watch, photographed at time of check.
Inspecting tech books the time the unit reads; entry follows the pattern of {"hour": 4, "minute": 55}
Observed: {"hour": 5, "minute": 3}
